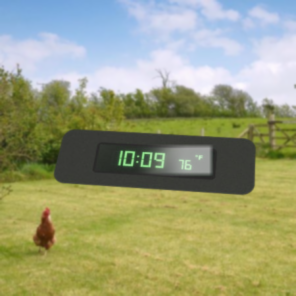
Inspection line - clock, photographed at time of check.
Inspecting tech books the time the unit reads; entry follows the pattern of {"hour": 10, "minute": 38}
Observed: {"hour": 10, "minute": 9}
